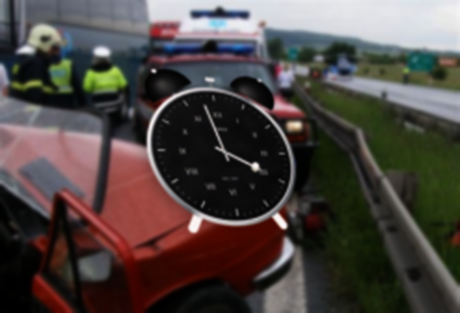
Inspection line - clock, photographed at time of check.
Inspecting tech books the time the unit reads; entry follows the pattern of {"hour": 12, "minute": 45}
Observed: {"hour": 3, "minute": 58}
